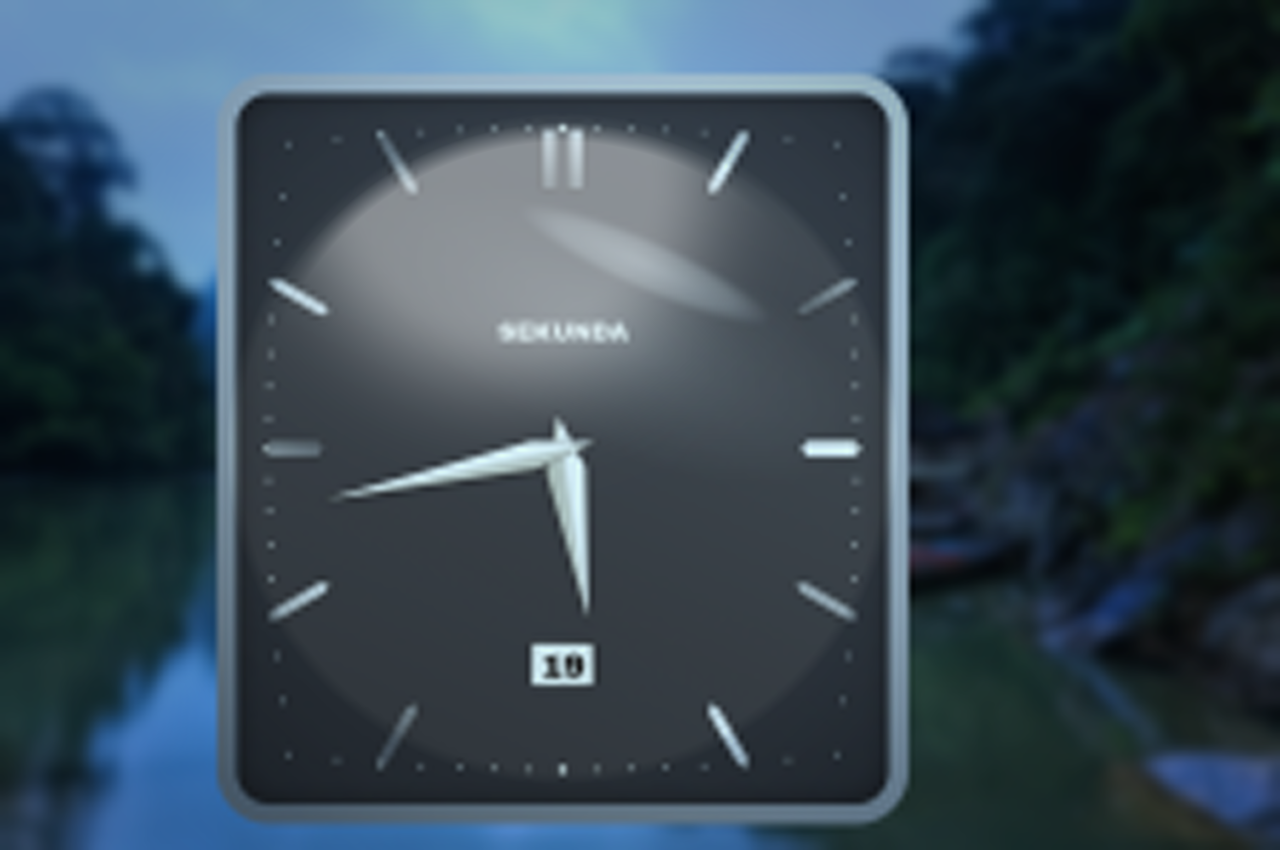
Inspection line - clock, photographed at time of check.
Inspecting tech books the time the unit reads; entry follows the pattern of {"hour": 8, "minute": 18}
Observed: {"hour": 5, "minute": 43}
